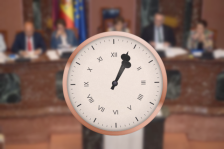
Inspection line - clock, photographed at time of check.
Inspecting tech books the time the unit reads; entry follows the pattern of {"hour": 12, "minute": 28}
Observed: {"hour": 1, "minute": 4}
